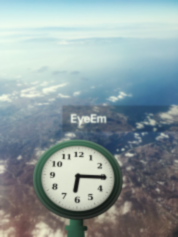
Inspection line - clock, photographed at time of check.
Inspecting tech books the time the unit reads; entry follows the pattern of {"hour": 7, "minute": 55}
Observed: {"hour": 6, "minute": 15}
